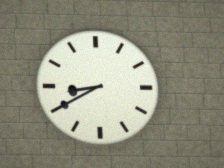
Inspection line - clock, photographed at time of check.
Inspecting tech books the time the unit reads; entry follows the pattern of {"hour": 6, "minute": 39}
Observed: {"hour": 8, "minute": 40}
